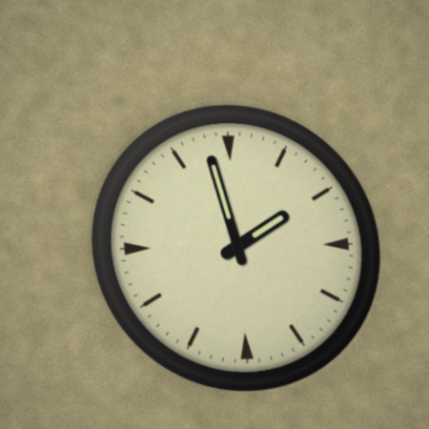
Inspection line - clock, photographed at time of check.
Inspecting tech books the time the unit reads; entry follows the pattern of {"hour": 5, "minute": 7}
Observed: {"hour": 1, "minute": 58}
